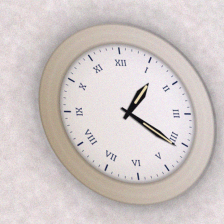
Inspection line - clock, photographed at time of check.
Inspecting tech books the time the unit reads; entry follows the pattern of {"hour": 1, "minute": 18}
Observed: {"hour": 1, "minute": 21}
